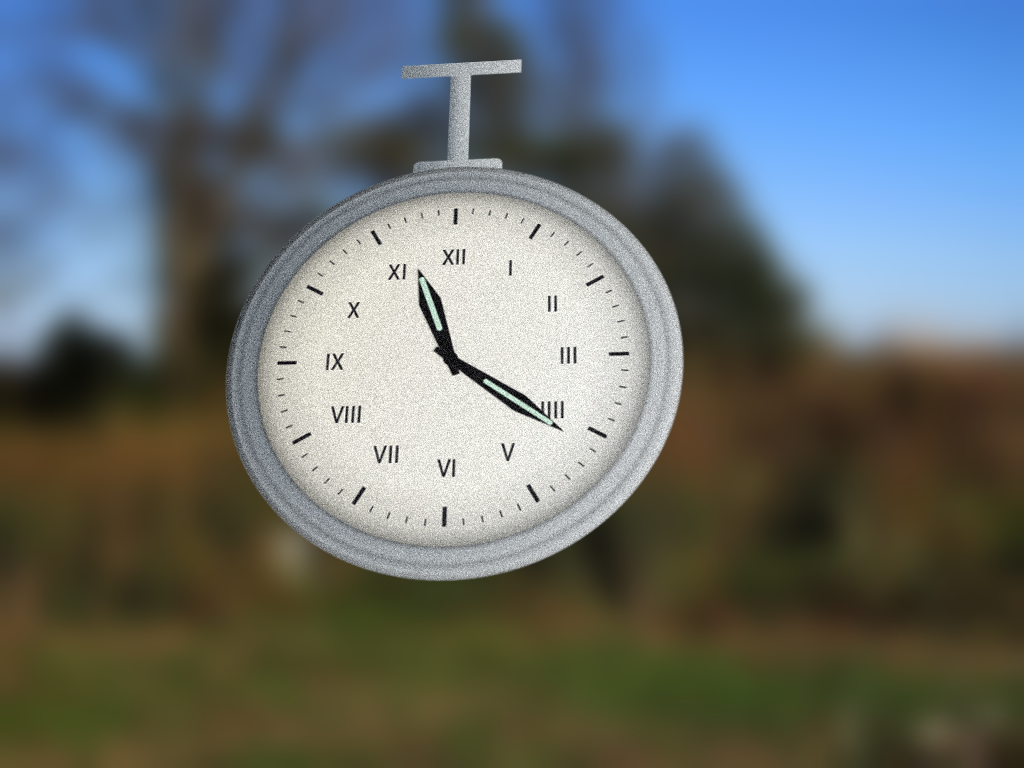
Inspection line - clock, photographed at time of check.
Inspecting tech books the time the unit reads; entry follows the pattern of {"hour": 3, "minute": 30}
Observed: {"hour": 11, "minute": 21}
